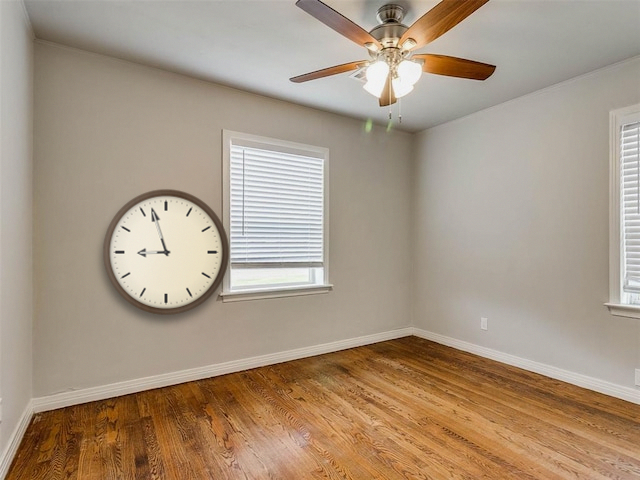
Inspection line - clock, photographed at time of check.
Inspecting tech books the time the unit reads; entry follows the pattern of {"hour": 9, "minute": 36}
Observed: {"hour": 8, "minute": 57}
